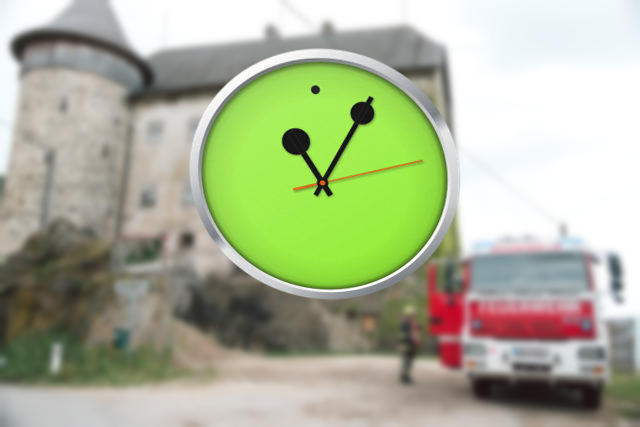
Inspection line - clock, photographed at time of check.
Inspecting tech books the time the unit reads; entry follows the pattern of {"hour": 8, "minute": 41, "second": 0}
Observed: {"hour": 11, "minute": 5, "second": 13}
